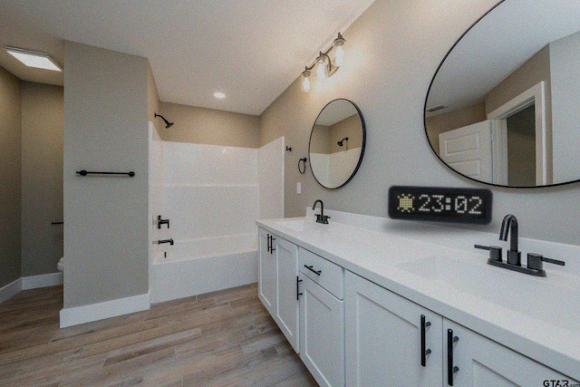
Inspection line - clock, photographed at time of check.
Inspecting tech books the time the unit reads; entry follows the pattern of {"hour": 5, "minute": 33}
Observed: {"hour": 23, "minute": 2}
